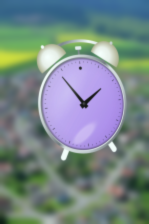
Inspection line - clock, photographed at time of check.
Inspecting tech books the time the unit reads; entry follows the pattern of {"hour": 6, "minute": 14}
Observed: {"hour": 1, "minute": 54}
